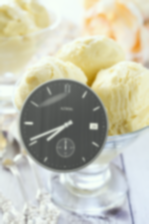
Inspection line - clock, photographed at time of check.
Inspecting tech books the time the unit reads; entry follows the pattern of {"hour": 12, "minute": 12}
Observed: {"hour": 7, "minute": 41}
